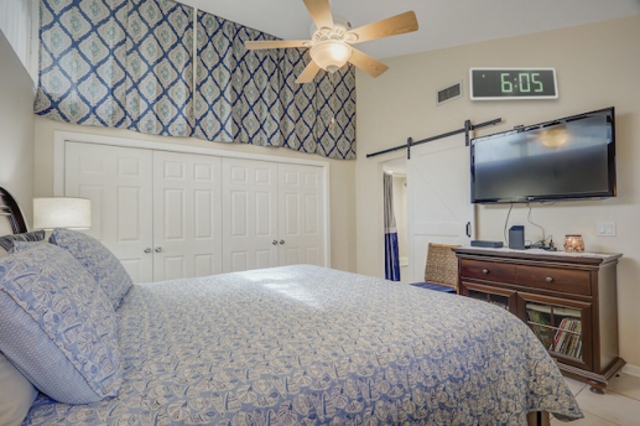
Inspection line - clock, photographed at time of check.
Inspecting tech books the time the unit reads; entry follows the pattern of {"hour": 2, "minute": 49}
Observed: {"hour": 6, "minute": 5}
